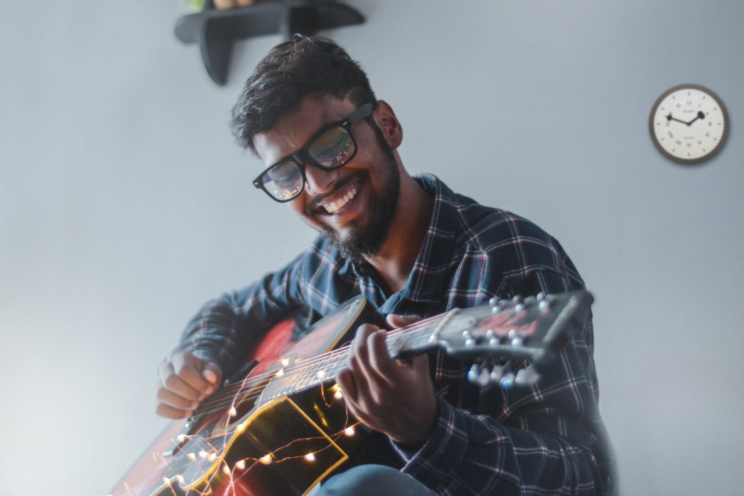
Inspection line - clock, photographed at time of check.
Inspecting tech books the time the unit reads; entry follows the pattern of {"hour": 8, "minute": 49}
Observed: {"hour": 1, "minute": 48}
